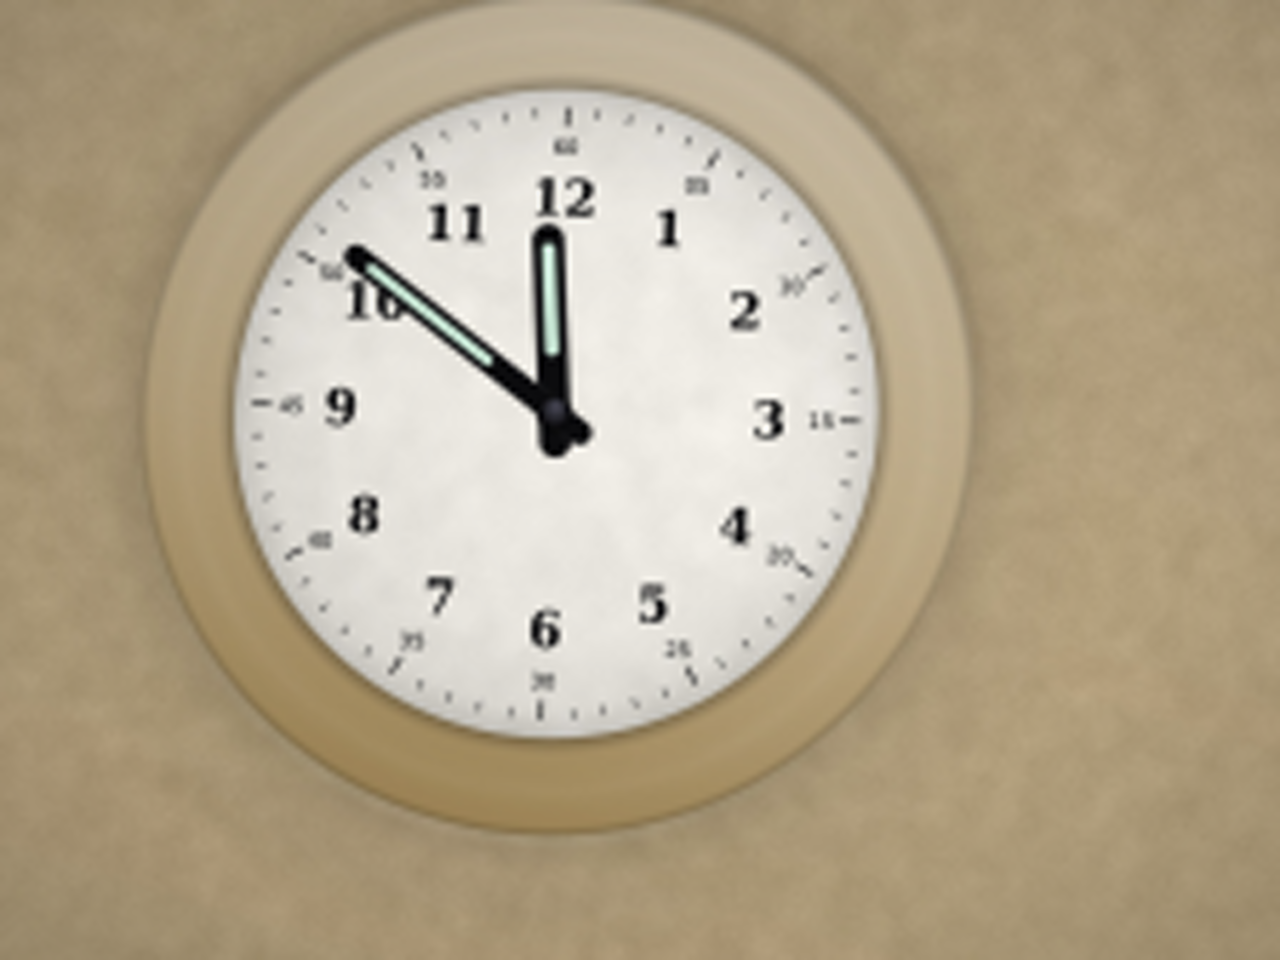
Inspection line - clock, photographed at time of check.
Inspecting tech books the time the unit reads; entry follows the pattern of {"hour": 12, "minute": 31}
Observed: {"hour": 11, "minute": 51}
